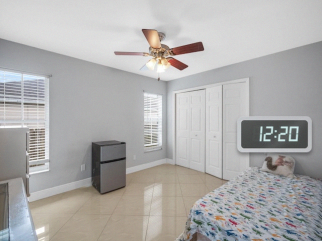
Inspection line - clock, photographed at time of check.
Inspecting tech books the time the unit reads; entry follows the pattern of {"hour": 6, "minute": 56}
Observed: {"hour": 12, "minute": 20}
